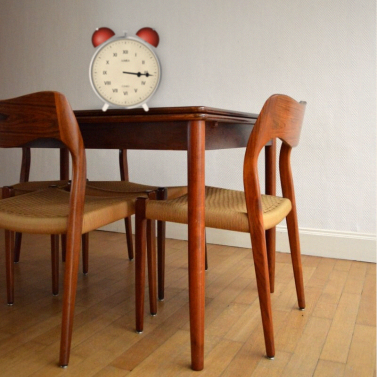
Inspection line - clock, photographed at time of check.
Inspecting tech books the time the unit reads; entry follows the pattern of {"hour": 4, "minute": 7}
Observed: {"hour": 3, "minute": 16}
